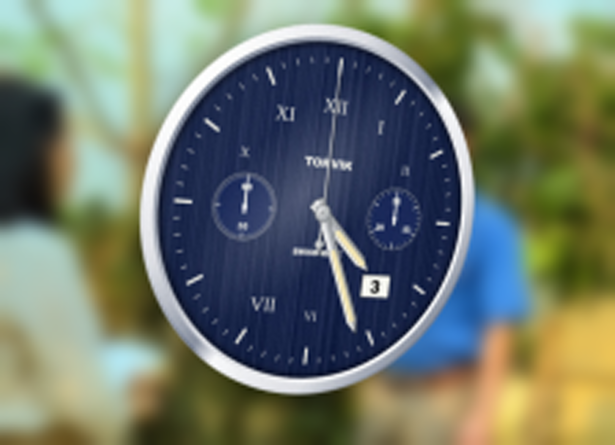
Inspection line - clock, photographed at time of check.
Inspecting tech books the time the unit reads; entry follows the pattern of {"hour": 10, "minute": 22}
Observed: {"hour": 4, "minute": 26}
